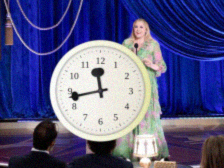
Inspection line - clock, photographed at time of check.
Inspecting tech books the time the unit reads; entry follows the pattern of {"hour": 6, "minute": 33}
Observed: {"hour": 11, "minute": 43}
